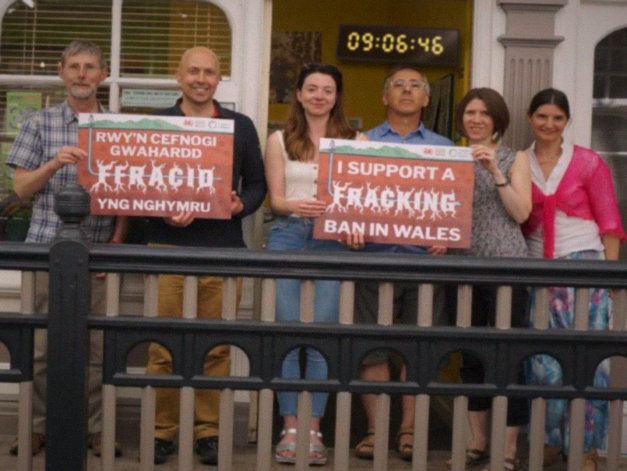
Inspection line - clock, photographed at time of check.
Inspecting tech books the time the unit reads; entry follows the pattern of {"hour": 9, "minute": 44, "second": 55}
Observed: {"hour": 9, "minute": 6, "second": 46}
